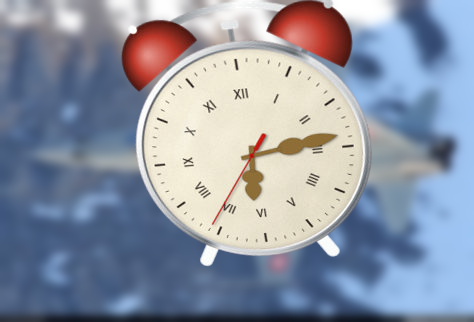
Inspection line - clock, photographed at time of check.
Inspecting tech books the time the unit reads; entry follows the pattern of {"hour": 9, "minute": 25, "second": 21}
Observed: {"hour": 6, "minute": 13, "second": 36}
